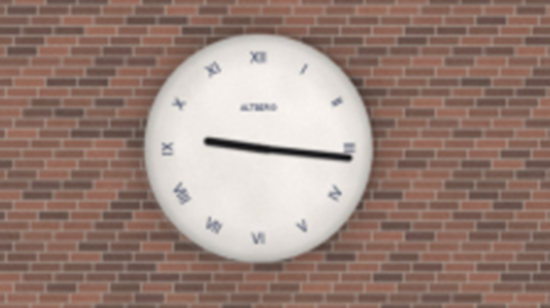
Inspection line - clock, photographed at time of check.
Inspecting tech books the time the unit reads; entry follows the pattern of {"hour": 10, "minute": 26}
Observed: {"hour": 9, "minute": 16}
